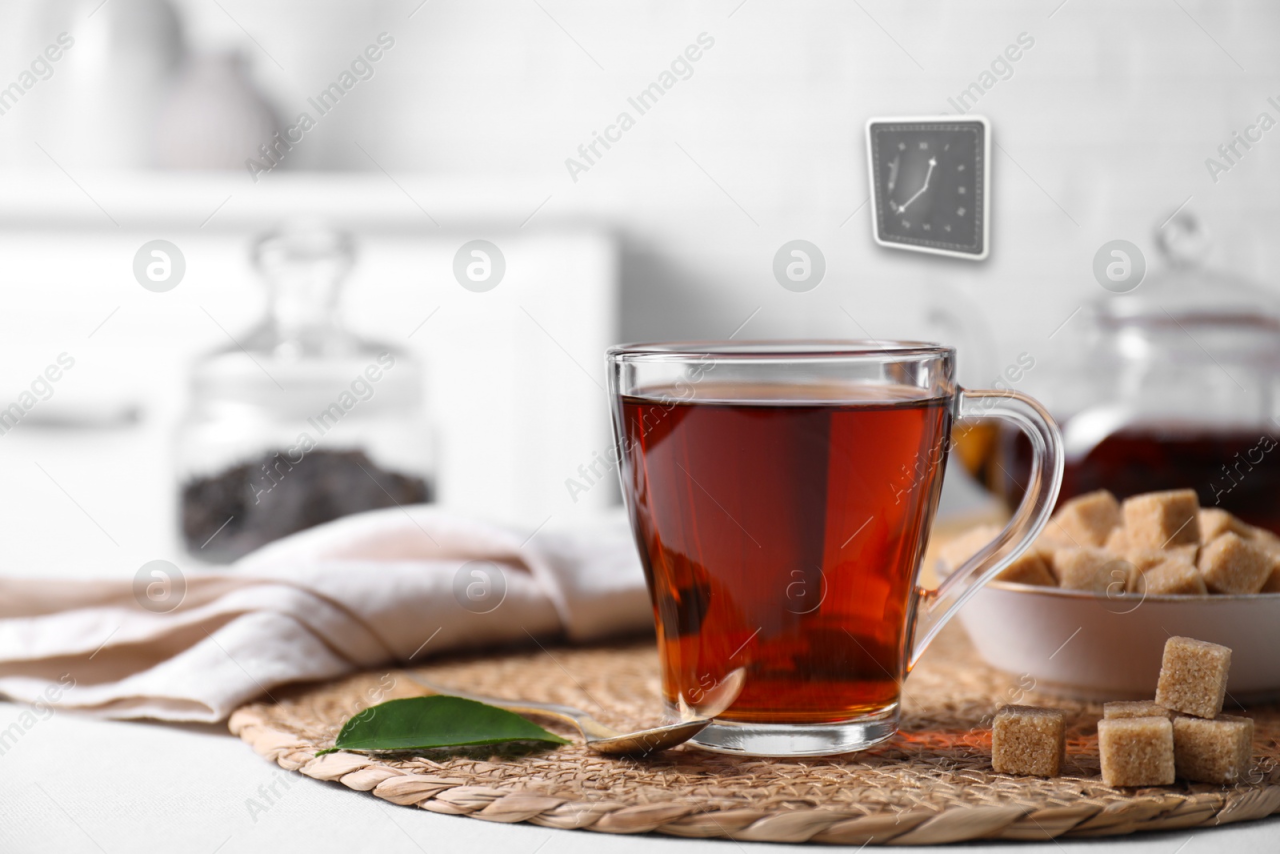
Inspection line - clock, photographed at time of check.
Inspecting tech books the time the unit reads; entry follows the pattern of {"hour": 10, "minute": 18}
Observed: {"hour": 12, "minute": 38}
